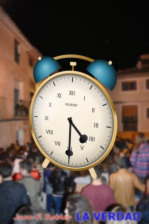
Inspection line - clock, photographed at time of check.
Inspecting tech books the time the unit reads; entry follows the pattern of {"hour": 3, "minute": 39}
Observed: {"hour": 4, "minute": 30}
